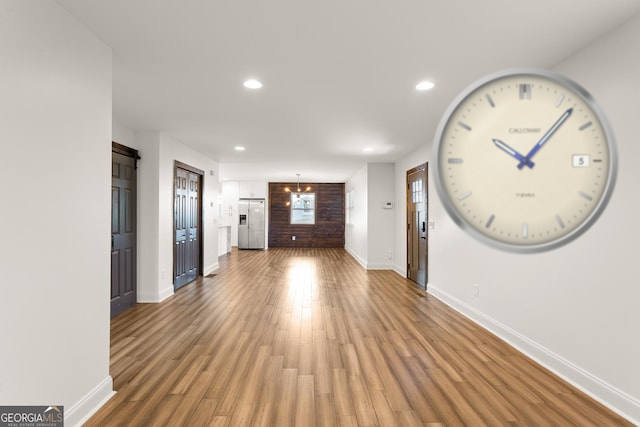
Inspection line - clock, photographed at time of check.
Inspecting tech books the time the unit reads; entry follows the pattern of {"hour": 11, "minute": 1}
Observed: {"hour": 10, "minute": 7}
